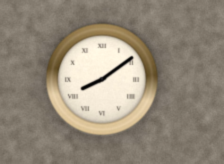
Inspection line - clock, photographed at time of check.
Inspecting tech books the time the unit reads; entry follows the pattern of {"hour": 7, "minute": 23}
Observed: {"hour": 8, "minute": 9}
